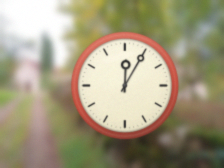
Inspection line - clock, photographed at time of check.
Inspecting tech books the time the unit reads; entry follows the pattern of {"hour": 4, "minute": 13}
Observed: {"hour": 12, "minute": 5}
